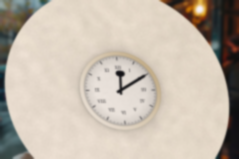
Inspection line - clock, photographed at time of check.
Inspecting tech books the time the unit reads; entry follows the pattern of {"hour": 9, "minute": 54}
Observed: {"hour": 12, "minute": 10}
